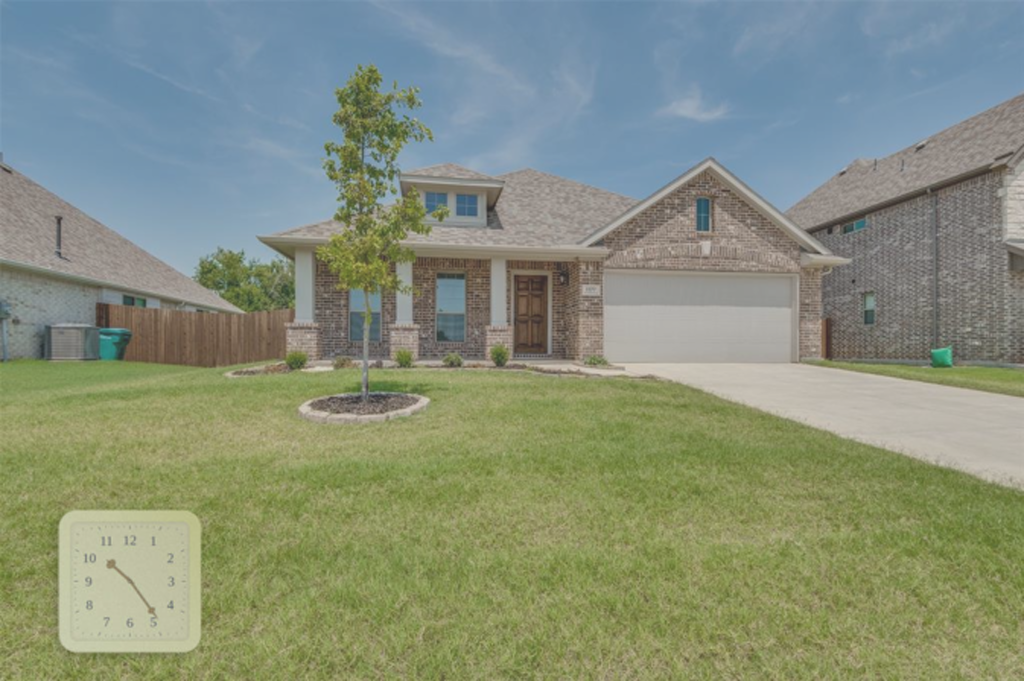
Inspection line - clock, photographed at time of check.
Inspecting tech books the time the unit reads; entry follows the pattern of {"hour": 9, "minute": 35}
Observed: {"hour": 10, "minute": 24}
